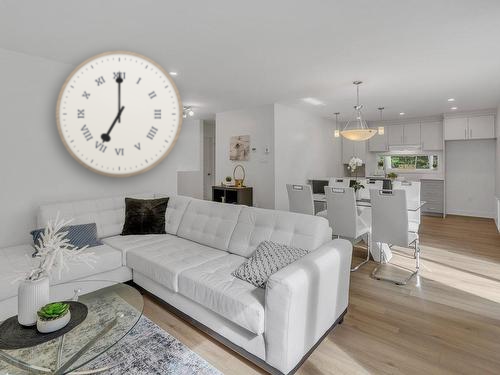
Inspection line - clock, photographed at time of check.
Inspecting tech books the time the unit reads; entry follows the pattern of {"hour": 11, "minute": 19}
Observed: {"hour": 7, "minute": 0}
